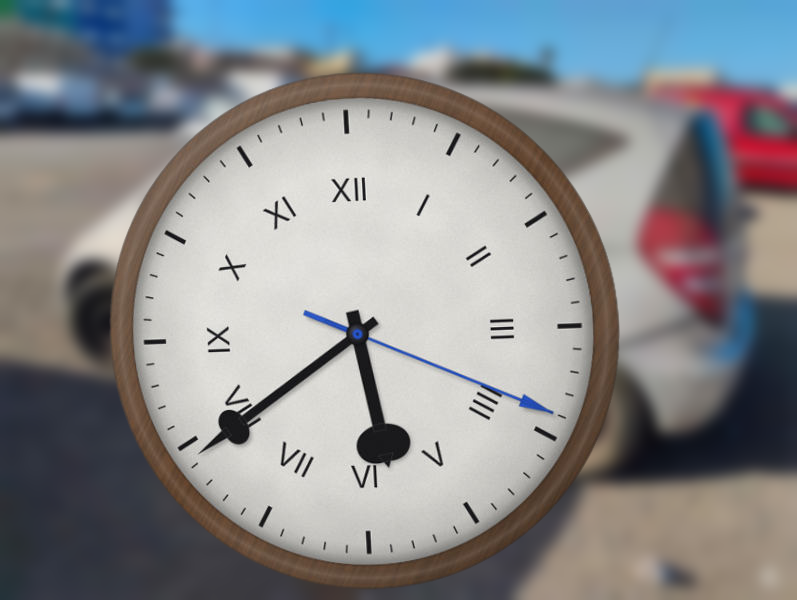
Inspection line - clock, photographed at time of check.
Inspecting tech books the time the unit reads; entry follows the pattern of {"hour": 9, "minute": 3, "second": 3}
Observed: {"hour": 5, "minute": 39, "second": 19}
